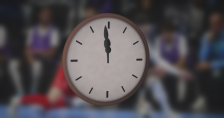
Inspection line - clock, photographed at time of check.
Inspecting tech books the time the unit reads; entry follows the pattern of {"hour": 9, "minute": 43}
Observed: {"hour": 11, "minute": 59}
